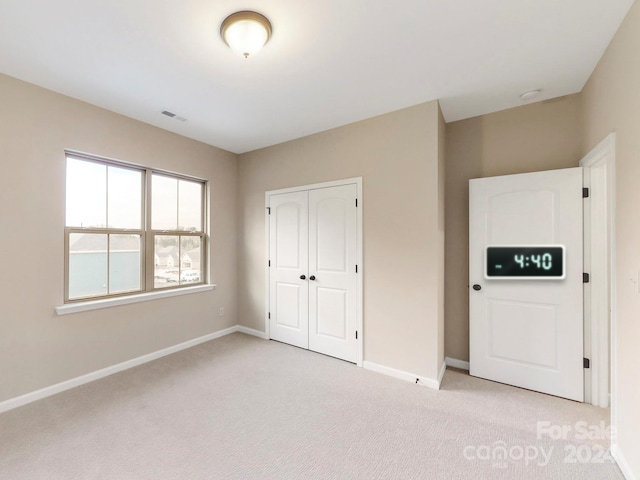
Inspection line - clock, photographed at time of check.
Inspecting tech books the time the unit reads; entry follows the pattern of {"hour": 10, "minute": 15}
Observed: {"hour": 4, "minute": 40}
